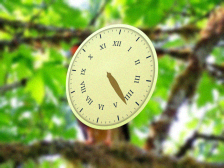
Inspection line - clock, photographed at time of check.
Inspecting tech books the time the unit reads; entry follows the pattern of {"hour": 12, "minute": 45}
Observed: {"hour": 4, "minute": 22}
